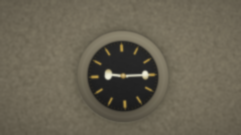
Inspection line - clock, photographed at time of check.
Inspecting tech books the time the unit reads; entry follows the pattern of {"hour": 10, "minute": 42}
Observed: {"hour": 9, "minute": 15}
